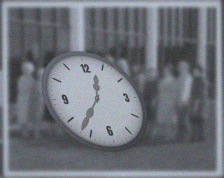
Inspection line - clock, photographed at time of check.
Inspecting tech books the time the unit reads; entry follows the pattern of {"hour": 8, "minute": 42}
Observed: {"hour": 12, "minute": 37}
